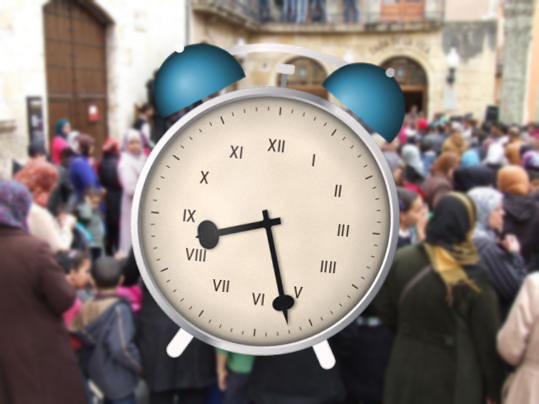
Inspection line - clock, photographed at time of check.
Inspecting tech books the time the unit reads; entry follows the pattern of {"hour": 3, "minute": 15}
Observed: {"hour": 8, "minute": 27}
